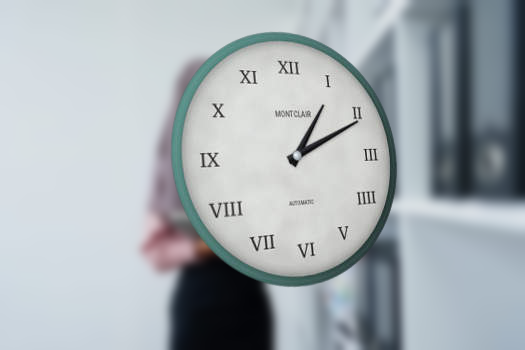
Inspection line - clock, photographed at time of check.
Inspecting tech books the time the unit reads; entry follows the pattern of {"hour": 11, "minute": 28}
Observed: {"hour": 1, "minute": 11}
